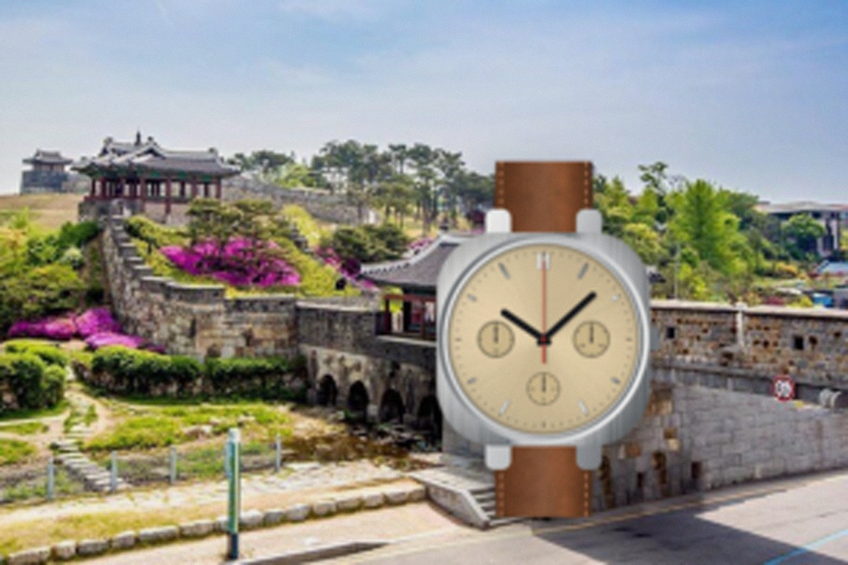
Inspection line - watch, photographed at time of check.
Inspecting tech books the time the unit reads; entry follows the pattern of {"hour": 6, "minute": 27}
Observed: {"hour": 10, "minute": 8}
